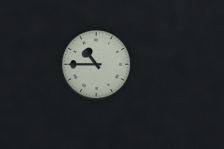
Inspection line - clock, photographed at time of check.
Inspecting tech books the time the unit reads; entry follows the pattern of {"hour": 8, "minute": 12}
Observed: {"hour": 10, "minute": 45}
